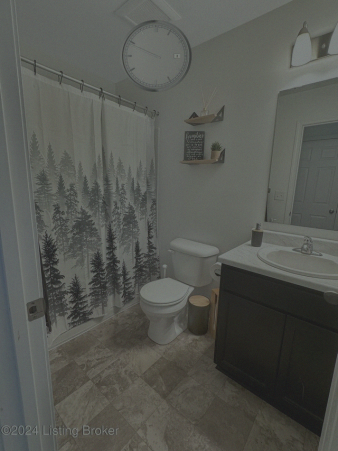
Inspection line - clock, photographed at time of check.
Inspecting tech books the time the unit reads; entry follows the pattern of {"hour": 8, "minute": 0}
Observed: {"hour": 9, "minute": 49}
